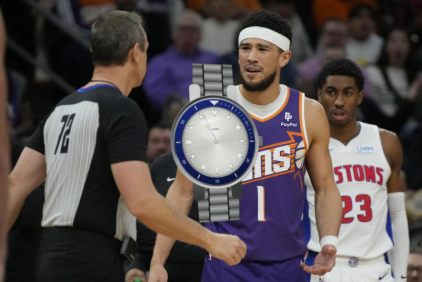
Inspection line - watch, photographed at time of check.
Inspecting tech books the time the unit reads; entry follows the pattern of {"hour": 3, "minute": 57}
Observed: {"hour": 10, "minute": 56}
